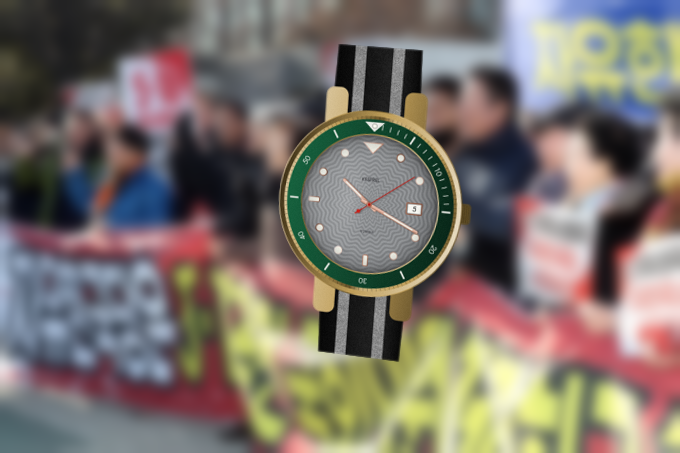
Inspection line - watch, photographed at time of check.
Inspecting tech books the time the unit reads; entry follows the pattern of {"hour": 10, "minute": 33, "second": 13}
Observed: {"hour": 10, "minute": 19, "second": 9}
